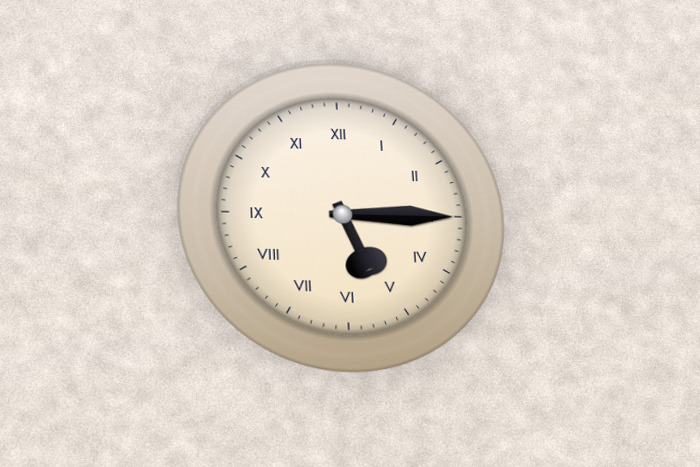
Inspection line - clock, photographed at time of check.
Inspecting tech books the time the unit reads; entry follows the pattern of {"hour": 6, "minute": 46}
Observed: {"hour": 5, "minute": 15}
